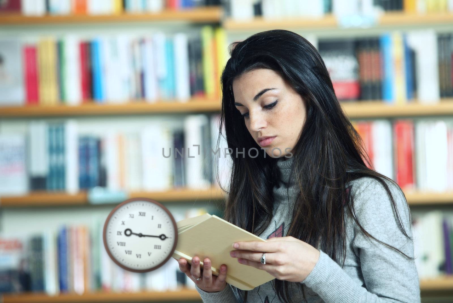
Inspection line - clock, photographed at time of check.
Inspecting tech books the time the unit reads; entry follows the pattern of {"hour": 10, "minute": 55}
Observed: {"hour": 9, "minute": 15}
